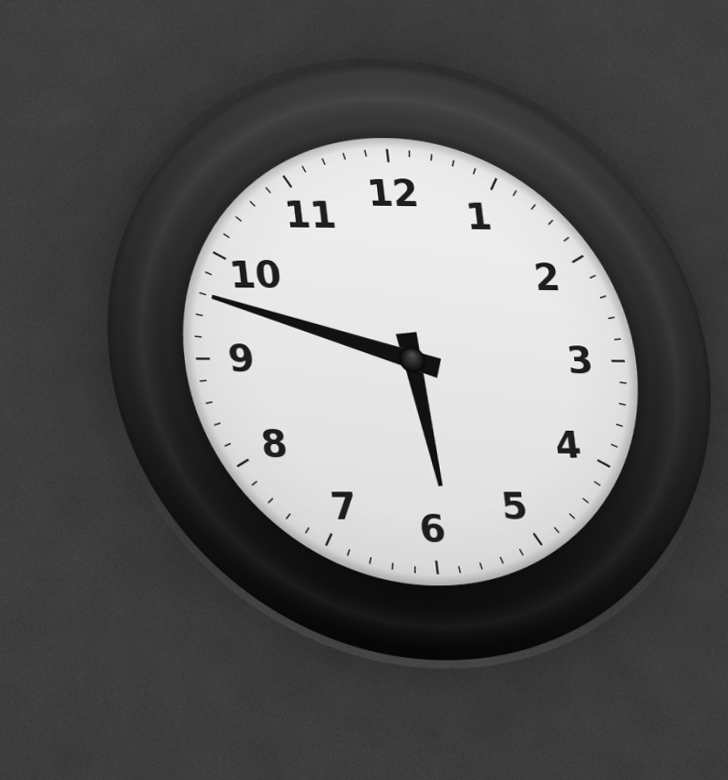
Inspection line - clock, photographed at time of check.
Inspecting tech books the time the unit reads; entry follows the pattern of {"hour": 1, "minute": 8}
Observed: {"hour": 5, "minute": 48}
